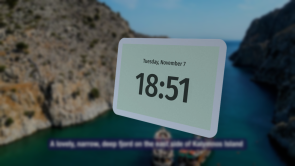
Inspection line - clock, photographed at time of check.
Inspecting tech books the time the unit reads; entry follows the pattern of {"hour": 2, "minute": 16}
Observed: {"hour": 18, "minute": 51}
